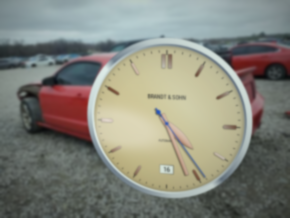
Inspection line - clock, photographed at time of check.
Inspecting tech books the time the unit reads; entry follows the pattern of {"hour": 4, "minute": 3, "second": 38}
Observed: {"hour": 4, "minute": 26, "second": 24}
